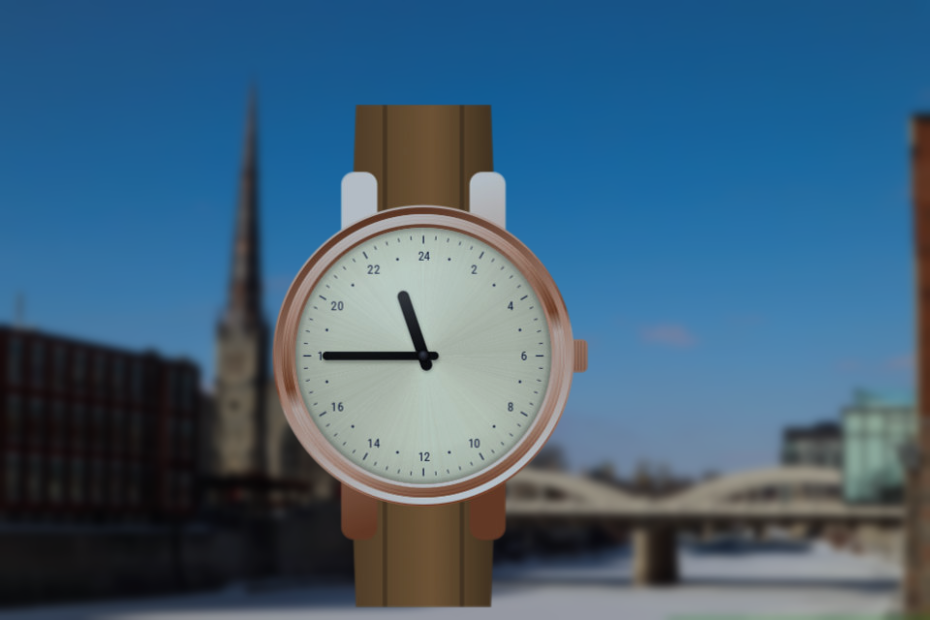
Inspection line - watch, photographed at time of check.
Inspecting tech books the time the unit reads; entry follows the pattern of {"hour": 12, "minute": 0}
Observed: {"hour": 22, "minute": 45}
